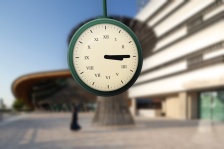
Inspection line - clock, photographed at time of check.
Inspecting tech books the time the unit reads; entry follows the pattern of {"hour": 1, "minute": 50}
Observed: {"hour": 3, "minute": 15}
